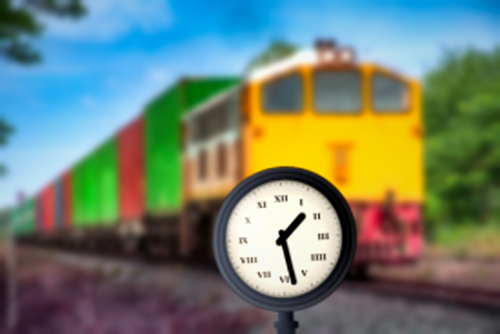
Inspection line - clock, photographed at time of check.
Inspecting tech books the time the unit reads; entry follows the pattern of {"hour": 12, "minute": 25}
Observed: {"hour": 1, "minute": 28}
